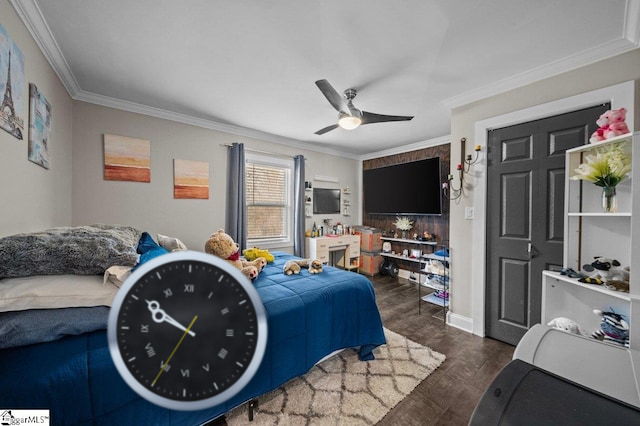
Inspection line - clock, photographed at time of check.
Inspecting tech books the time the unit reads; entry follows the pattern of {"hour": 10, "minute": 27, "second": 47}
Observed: {"hour": 9, "minute": 50, "second": 35}
